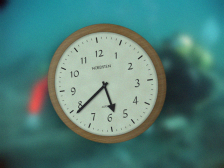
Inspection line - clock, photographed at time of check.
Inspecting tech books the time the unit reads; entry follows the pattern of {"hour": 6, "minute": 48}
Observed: {"hour": 5, "minute": 39}
